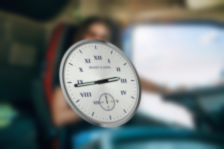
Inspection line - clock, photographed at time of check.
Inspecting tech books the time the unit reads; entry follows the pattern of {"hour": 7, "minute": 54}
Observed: {"hour": 2, "minute": 44}
